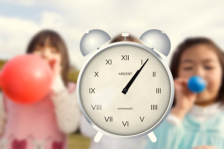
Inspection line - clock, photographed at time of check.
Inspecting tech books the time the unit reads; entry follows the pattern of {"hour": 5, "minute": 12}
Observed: {"hour": 1, "minute": 6}
